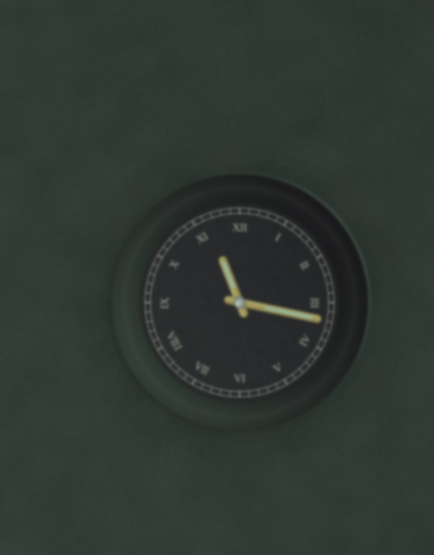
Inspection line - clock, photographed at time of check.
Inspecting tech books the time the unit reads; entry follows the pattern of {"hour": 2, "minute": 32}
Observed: {"hour": 11, "minute": 17}
